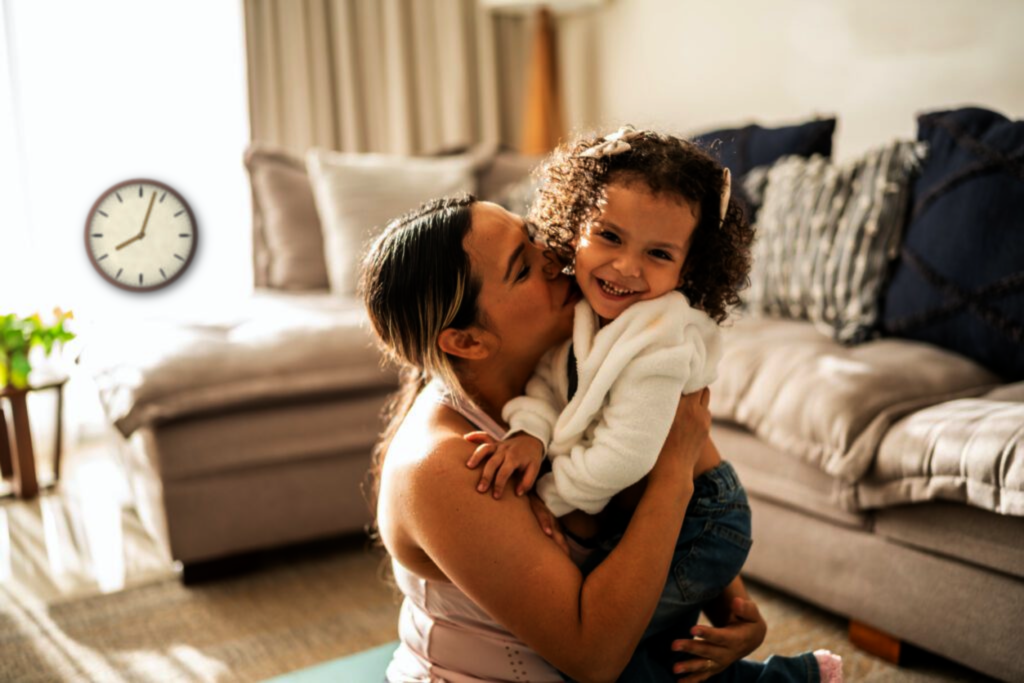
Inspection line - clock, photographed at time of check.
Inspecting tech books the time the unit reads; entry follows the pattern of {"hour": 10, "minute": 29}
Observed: {"hour": 8, "minute": 3}
